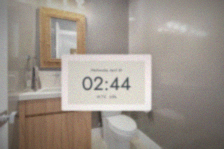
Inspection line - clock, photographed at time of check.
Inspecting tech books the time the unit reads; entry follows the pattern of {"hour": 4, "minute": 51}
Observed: {"hour": 2, "minute": 44}
